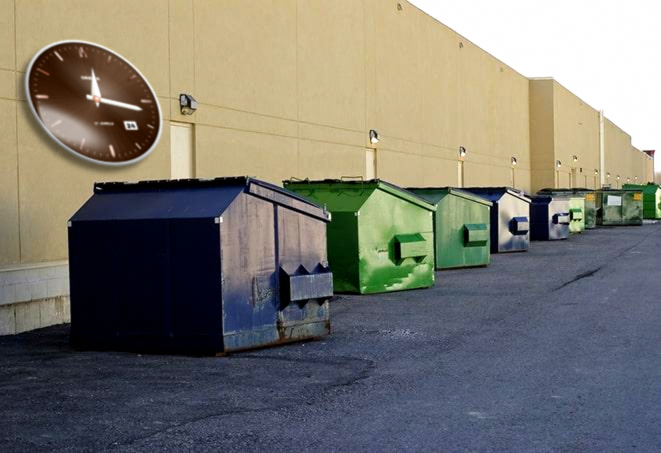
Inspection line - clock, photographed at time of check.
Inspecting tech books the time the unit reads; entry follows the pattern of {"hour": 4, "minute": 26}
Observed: {"hour": 12, "minute": 17}
